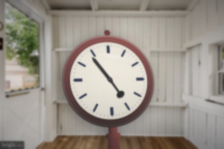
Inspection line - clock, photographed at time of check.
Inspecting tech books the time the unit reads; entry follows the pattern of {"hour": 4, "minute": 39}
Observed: {"hour": 4, "minute": 54}
